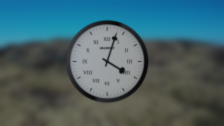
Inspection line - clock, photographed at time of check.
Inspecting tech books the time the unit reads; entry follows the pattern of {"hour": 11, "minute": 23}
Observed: {"hour": 4, "minute": 3}
